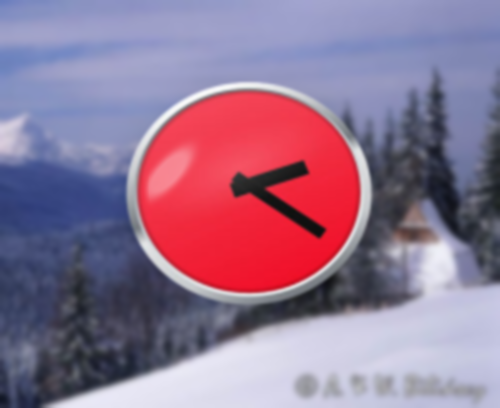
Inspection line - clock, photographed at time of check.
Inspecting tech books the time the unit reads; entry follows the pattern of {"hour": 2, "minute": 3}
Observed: {"hour": 2, "minute": 21}
